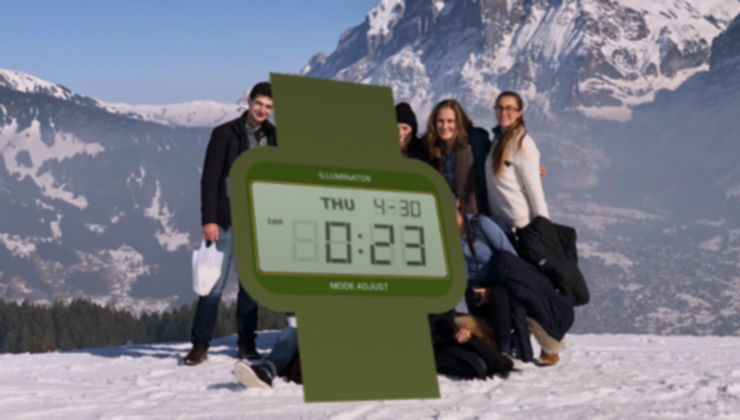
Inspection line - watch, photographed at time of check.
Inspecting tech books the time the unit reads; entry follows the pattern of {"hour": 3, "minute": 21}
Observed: {"hour": 0, "minute": 23}
